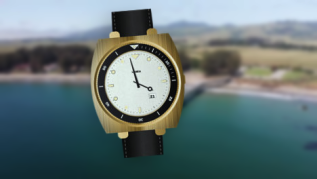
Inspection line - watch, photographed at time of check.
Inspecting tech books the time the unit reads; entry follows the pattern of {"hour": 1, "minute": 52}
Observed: {"hour": 3, "minute": 58}
